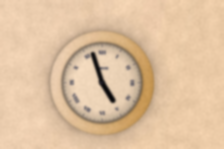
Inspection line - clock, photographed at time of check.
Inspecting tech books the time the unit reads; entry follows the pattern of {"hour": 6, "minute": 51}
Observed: {"hour": 4, "minute": 57}
